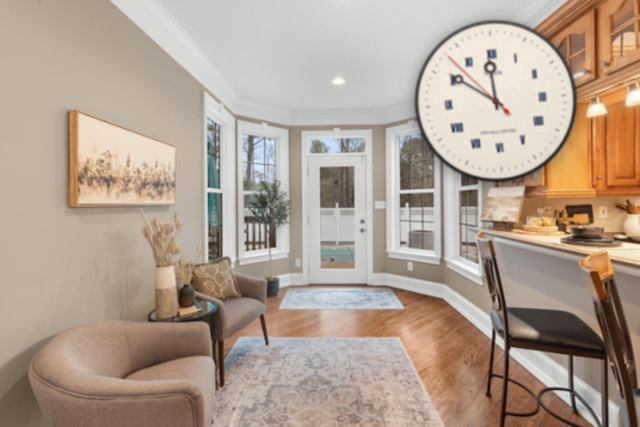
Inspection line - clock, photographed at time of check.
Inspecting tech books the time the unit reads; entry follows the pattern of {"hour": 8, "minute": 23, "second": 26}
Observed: {"hour": 11, "minute": 50, "second": 53}
